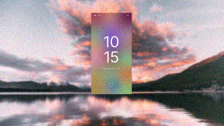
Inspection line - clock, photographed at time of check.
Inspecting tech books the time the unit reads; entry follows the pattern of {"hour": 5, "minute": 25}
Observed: {"hour": 10, "minute": 15}
